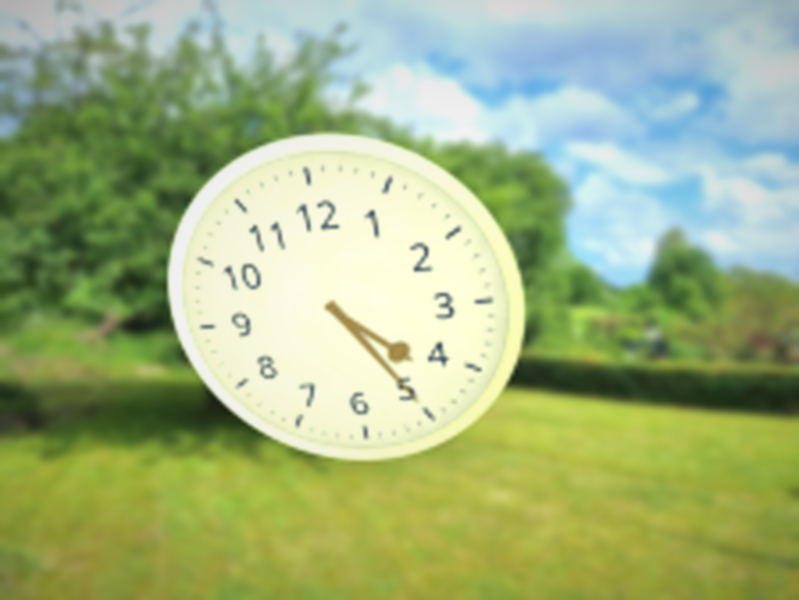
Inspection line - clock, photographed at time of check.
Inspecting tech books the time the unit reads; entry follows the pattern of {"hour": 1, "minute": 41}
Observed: {"hour": 4, "minute": 25}
